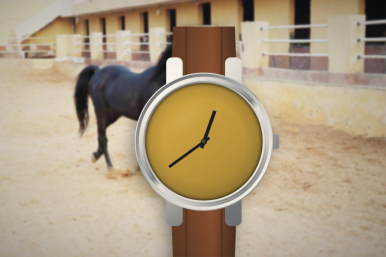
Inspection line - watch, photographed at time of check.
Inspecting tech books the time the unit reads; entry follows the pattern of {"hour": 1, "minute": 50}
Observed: {"hour": 12, "minute": 39}
